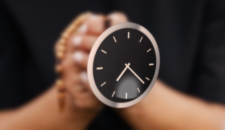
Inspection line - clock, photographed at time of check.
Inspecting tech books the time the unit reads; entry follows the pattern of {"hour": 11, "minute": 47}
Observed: {"hour": 7, "minute": 22}
